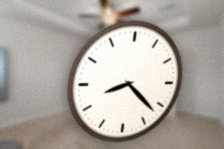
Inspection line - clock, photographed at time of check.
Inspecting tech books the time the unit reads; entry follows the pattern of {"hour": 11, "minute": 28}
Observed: {"hour": 8, "minute": 22}
